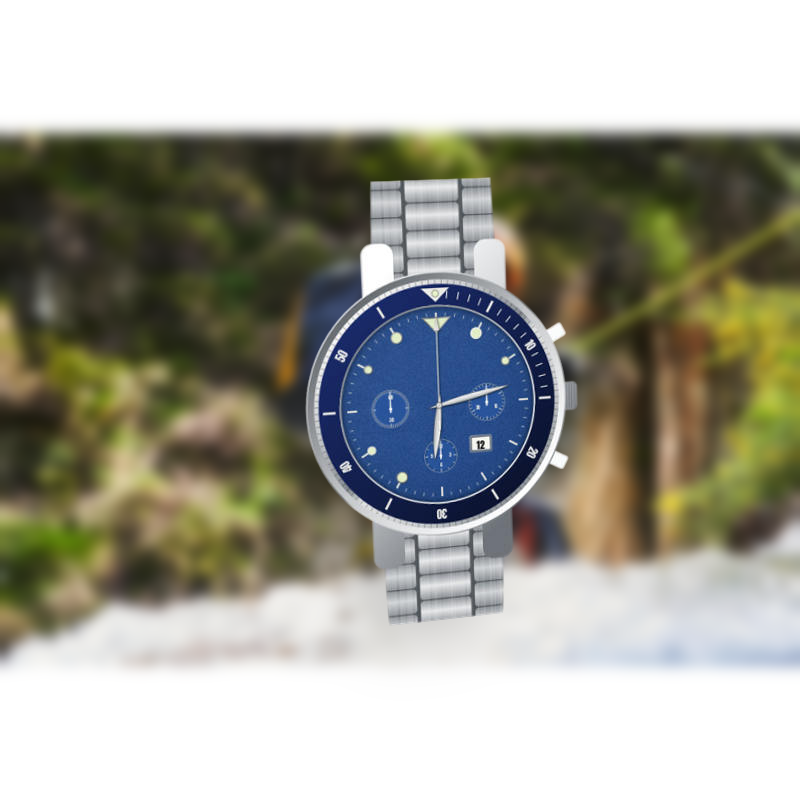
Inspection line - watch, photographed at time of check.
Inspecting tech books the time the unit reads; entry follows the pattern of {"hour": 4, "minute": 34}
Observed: {"hour": 6, "minute": 13}
